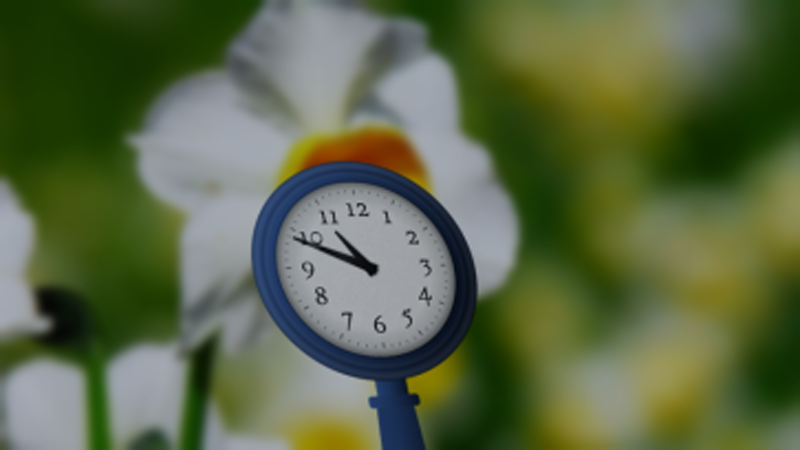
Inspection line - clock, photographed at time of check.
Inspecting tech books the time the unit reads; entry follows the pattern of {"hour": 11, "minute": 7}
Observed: {"hour": 10, "minute": 49}
